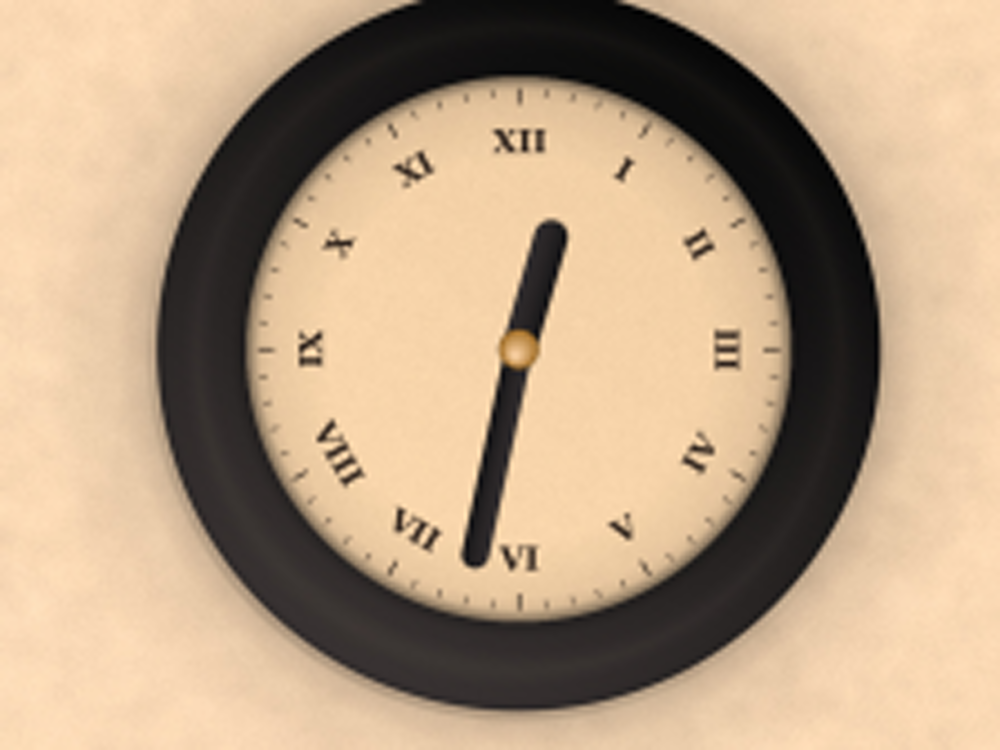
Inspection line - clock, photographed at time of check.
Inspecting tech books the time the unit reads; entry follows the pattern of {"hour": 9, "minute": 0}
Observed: {"hour": 12, "minute": 32}
